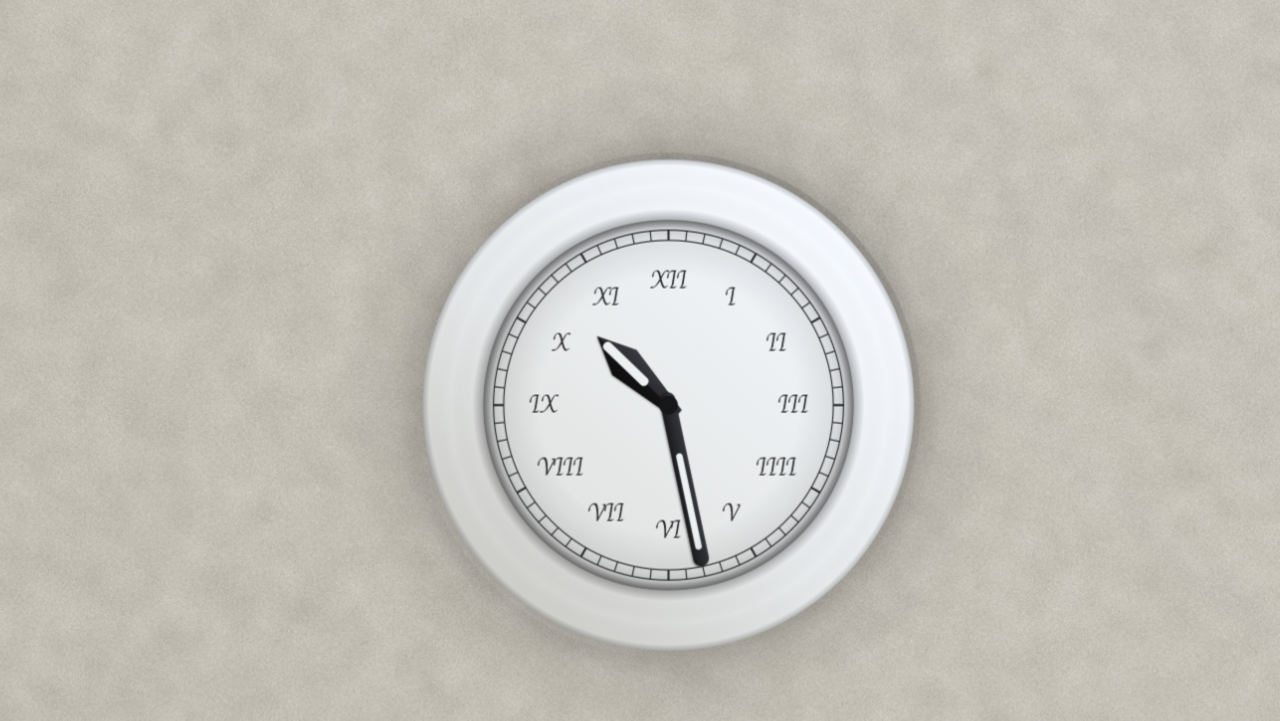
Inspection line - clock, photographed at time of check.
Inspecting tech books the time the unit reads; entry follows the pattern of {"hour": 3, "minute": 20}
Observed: {"hour": 10, "minute": 28}
